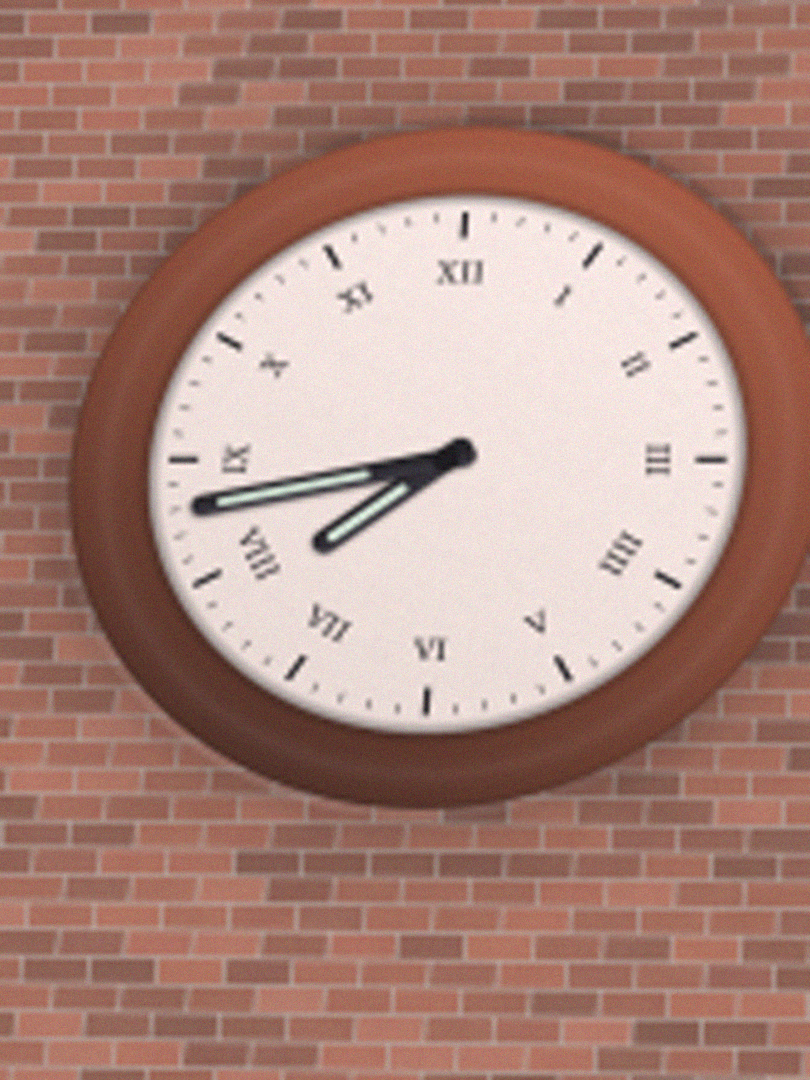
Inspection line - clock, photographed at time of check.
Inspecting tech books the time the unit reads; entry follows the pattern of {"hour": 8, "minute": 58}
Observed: {"hour": 7, "minute": 43}
